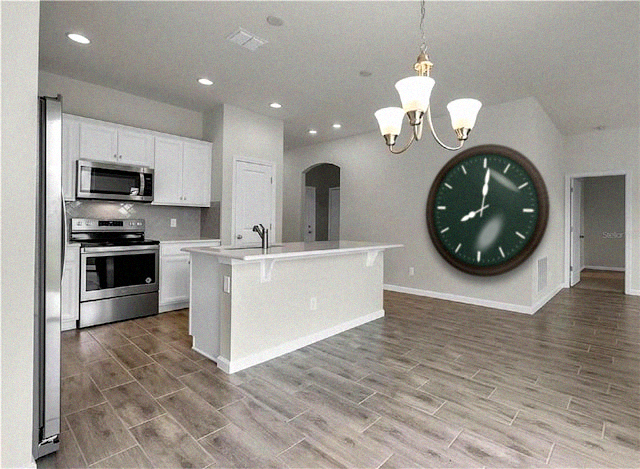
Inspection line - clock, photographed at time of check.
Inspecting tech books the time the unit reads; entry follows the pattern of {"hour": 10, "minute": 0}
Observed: {"hour": 8, "minute": 1}
